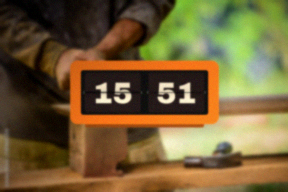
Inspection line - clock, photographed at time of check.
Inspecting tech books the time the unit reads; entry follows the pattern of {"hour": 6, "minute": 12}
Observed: {"hour": 15, "minute": 51}
